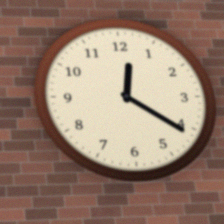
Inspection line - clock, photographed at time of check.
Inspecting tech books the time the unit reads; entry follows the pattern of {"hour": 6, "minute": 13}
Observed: {"hour": 12, "minute": 21}
